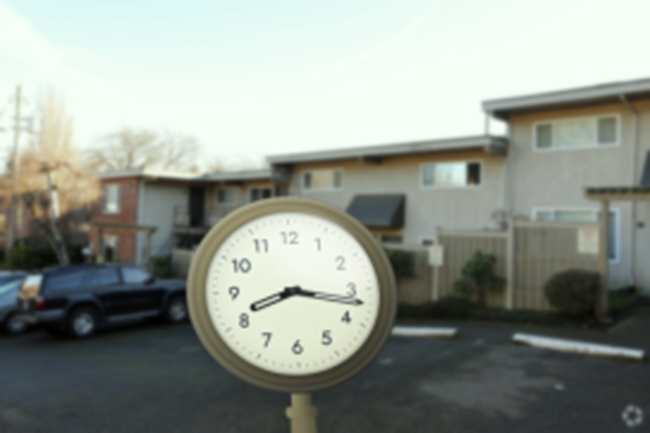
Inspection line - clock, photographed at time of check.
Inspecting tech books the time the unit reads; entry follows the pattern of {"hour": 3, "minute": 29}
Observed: {"hour": 8, "minute": 17}
